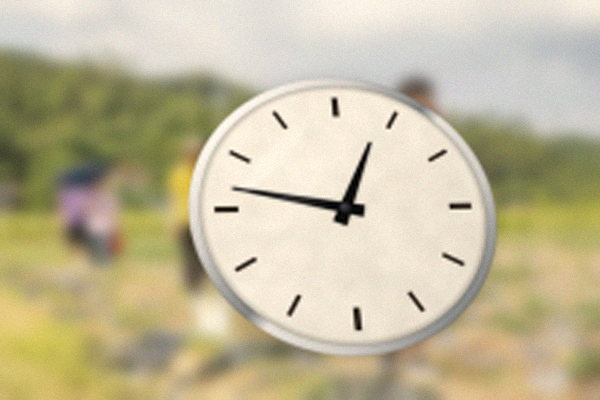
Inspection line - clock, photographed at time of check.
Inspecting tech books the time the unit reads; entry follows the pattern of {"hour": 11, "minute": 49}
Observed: {"hour": 12, "minute": 47}
